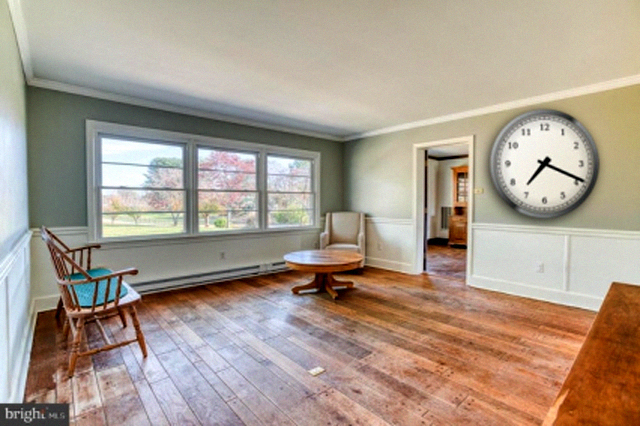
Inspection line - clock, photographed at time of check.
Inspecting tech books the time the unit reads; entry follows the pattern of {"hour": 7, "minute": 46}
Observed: {"hour": 7, "minute": 19}
